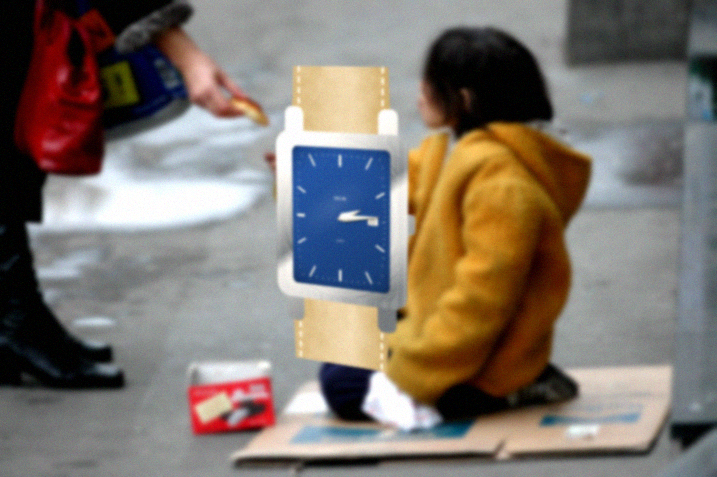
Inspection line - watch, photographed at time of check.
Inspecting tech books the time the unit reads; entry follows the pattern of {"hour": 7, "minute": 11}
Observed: {"hour": 2, "minute": 14}
